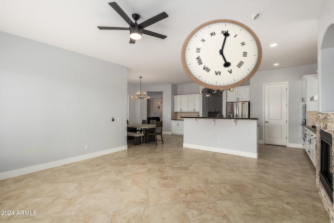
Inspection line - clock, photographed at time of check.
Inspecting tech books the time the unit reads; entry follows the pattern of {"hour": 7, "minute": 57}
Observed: {"hour": 5, "minute": 1}
